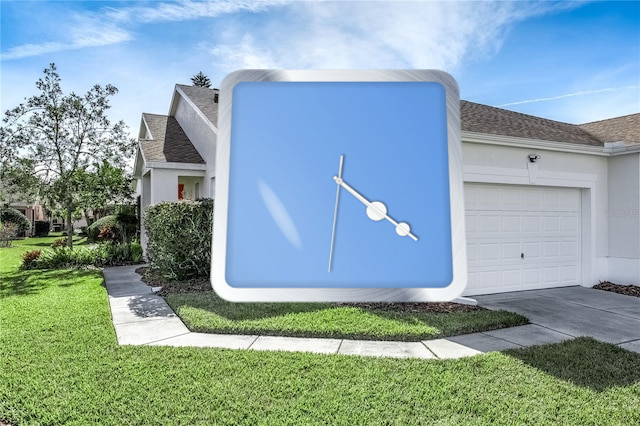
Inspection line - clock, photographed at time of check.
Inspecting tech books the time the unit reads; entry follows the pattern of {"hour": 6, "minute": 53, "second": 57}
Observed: {"hour": 4, "minute": 21, "second": 31}
